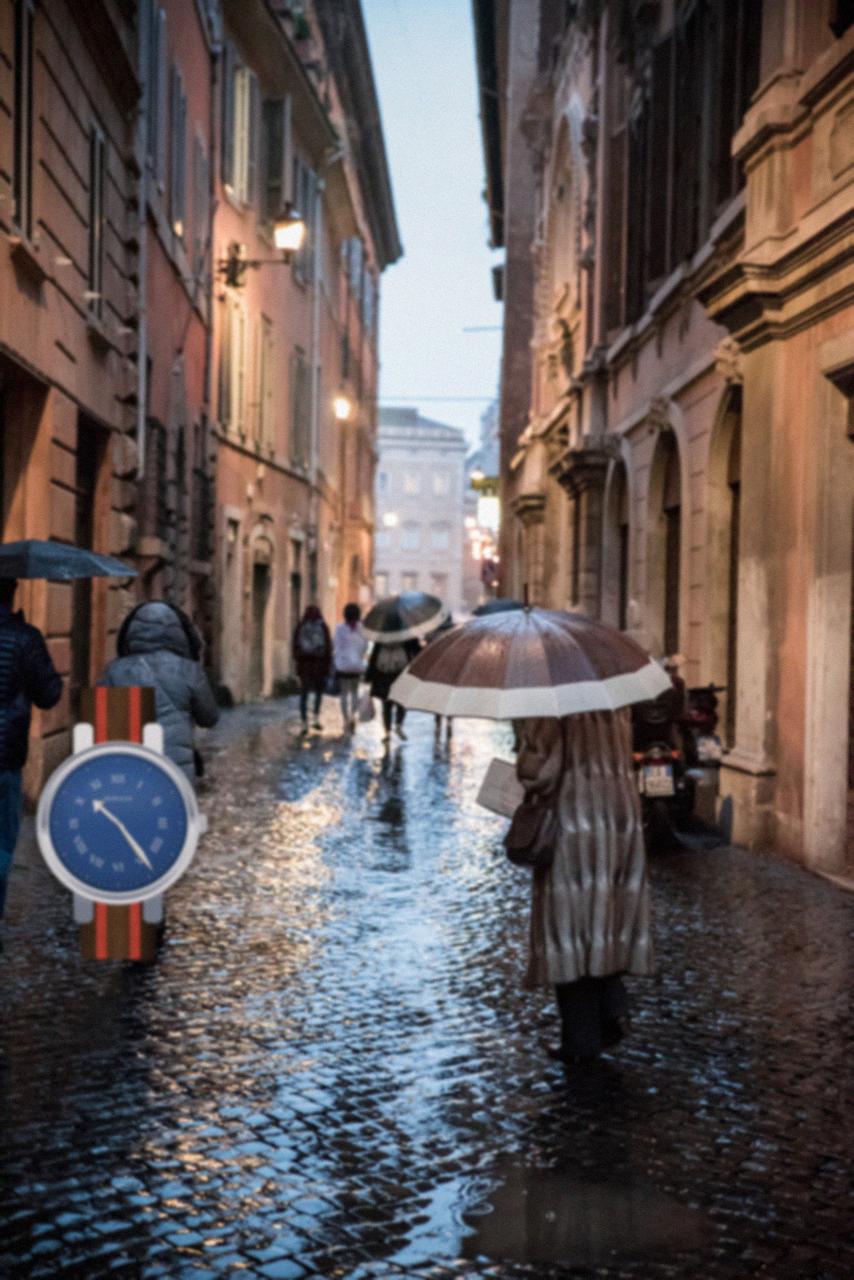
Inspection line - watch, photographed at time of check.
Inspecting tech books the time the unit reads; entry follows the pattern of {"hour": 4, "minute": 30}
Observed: {"hour": 10, "minute": 24}
